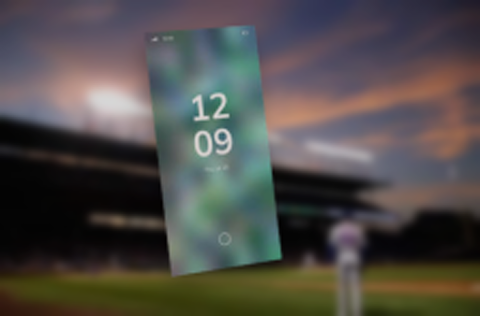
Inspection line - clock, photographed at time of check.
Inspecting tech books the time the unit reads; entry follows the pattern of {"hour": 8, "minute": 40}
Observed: {"hour": 12, "minute": 9}
